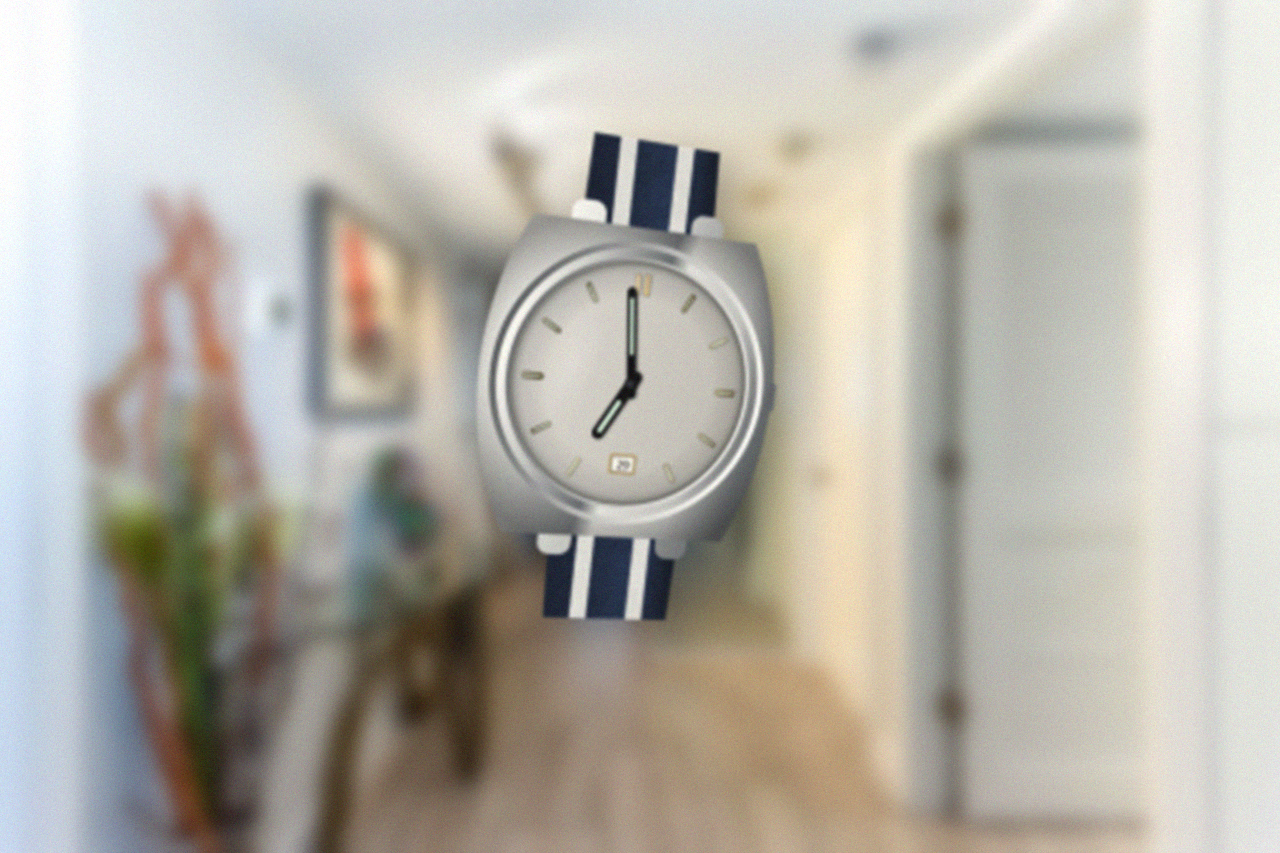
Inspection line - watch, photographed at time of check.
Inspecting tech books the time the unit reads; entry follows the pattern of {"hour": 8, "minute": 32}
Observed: {"hour": 6, "minute": 59}
